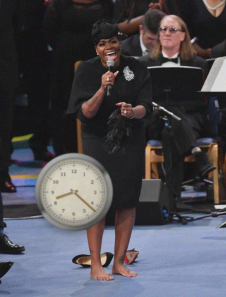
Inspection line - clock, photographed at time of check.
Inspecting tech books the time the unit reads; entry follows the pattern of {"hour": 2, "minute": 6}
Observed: {"hour": 8, "minute": 22}
